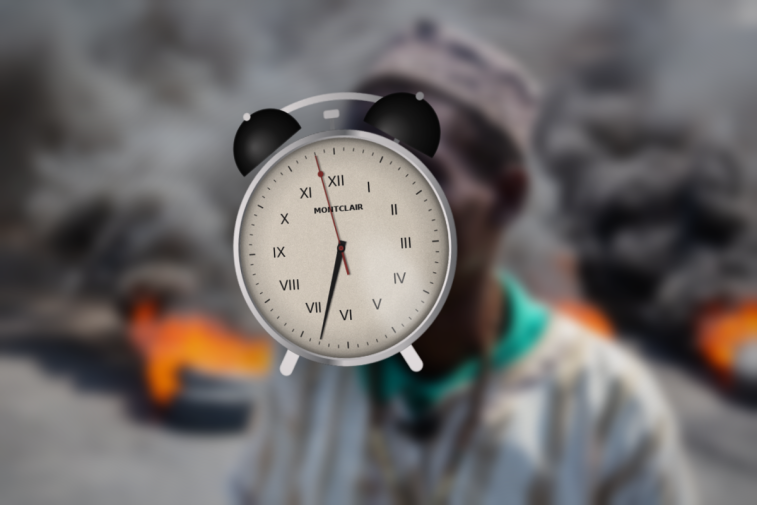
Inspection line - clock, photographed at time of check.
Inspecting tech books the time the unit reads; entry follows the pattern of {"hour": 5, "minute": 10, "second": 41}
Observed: {"hour": 6, "minute": 32, "second": 58}
